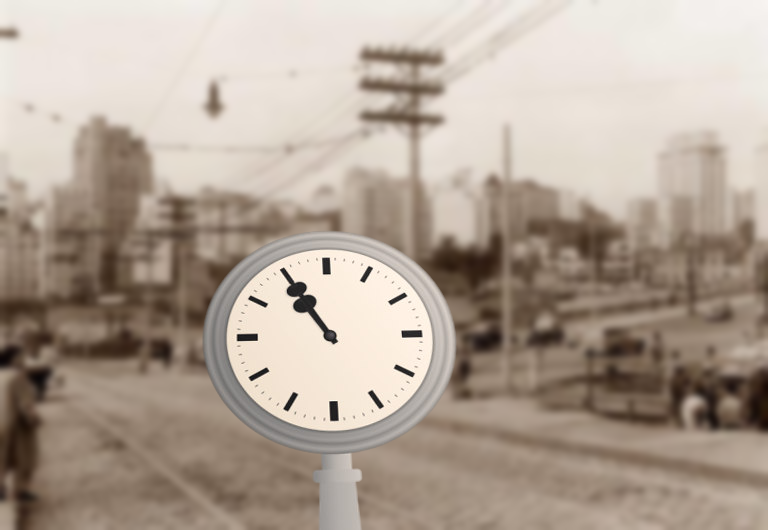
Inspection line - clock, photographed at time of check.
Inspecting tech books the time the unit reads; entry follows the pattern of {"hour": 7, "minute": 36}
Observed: {"hour": 10, "minute": 55}
